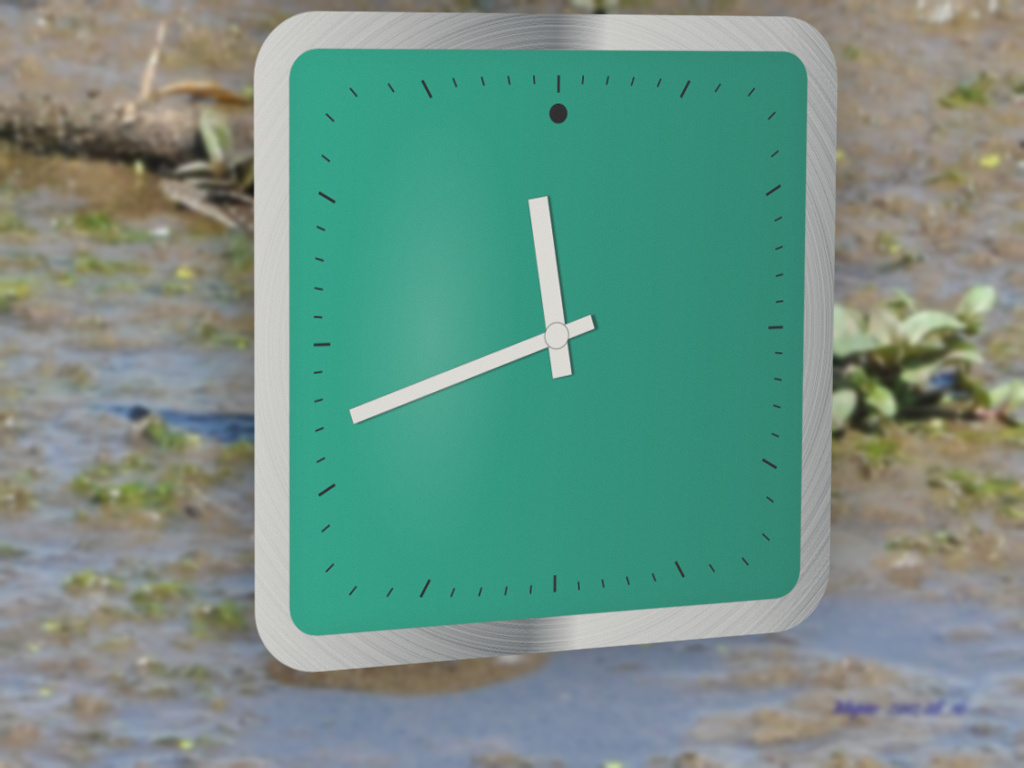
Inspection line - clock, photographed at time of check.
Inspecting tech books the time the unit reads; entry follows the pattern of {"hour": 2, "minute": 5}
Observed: {"hour": 11, "minute": 42}
